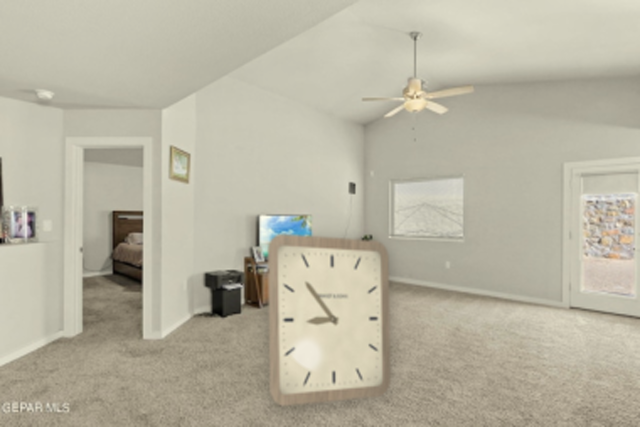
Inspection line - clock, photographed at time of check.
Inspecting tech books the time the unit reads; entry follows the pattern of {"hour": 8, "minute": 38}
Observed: {"hour": 8, "minute": 53}
